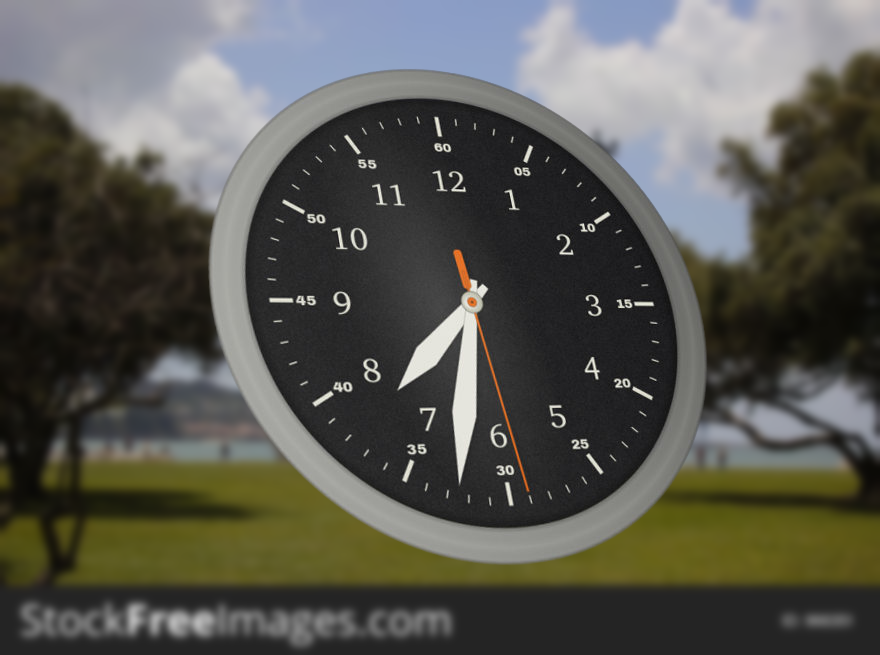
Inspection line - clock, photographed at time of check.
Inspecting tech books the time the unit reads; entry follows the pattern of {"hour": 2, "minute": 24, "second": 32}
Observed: {"hour": 7, "minute": 32, "second": 29}
